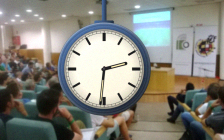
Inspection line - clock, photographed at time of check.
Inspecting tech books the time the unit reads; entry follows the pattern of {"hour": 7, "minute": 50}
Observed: {"hour": 2, "minute": 31}
